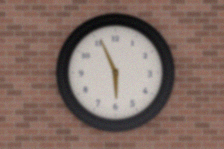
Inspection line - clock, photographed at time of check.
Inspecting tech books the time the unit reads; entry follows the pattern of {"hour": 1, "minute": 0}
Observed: {"hour": 5, "minute": 56}
